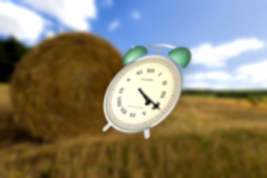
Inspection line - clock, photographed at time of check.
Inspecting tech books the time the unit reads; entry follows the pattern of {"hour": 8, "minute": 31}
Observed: {"hour": 4, "minute": 20}
